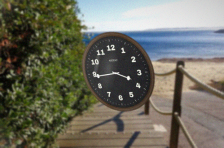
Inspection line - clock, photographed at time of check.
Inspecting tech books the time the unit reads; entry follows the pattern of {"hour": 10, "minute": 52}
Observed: {"hour": 3, "minute": 44}
